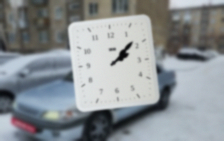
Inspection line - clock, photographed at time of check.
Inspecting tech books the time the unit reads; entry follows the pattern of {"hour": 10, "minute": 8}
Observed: {"hour": 2, "minute": 8}
